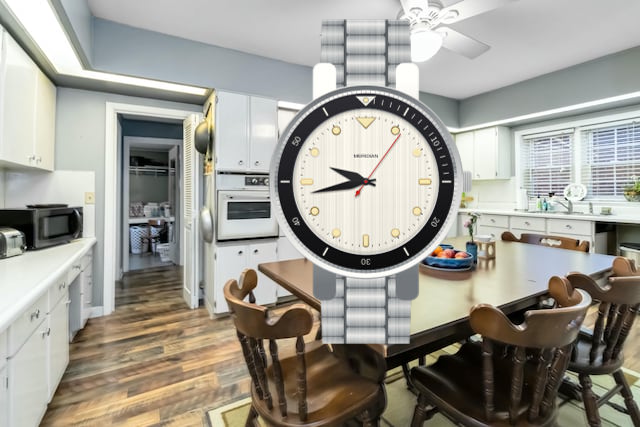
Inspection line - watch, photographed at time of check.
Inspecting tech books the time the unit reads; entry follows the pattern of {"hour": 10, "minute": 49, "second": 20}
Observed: {"hour": 9, "minute": 43, "second": 6}
